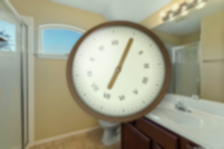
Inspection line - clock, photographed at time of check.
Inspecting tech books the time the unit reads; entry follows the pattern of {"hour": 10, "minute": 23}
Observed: {"hour": 7, "minute": 5}
